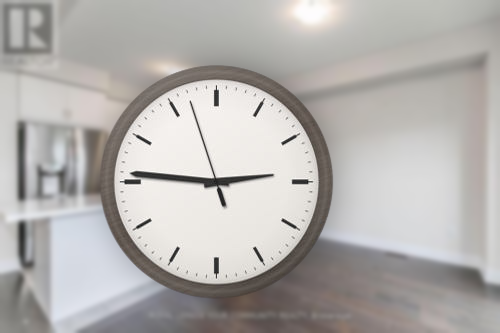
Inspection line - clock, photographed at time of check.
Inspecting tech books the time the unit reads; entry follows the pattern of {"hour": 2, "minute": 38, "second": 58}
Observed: {"hour": 2, "minute": 45, "second": 57}
